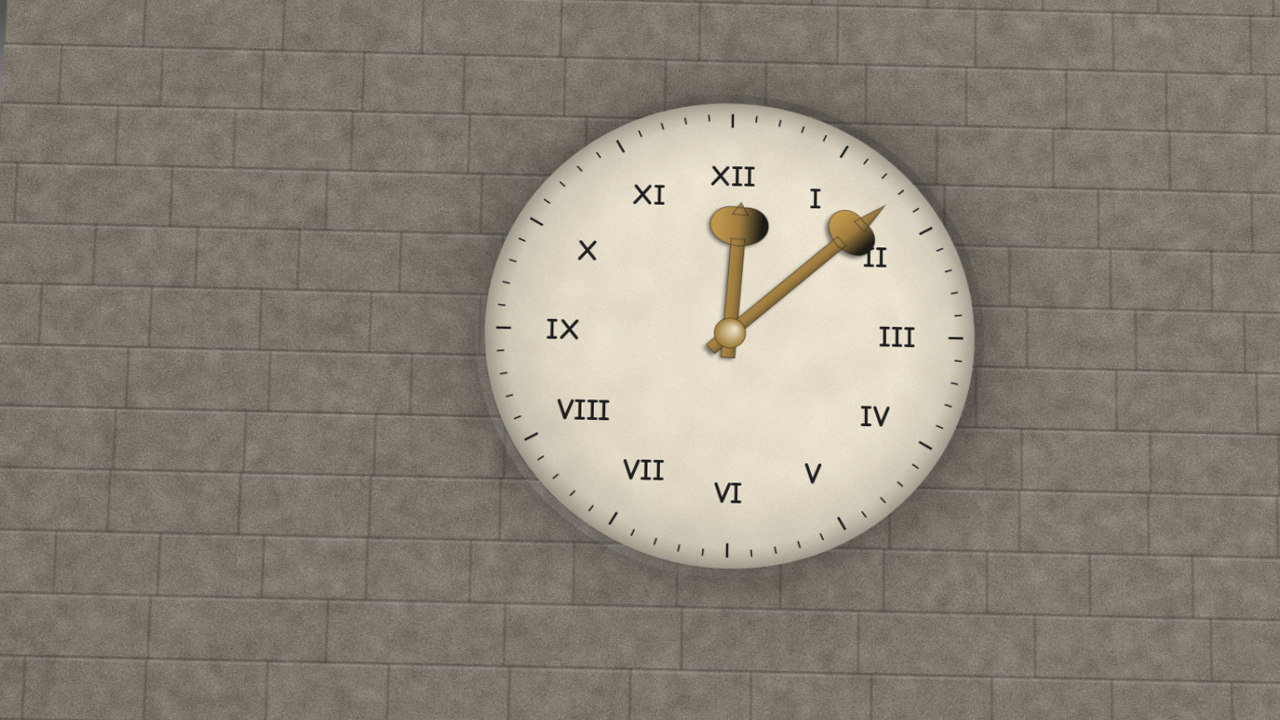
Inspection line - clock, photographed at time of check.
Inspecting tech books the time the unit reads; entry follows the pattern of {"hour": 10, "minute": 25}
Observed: {"hour": 12, "minute": 8}
